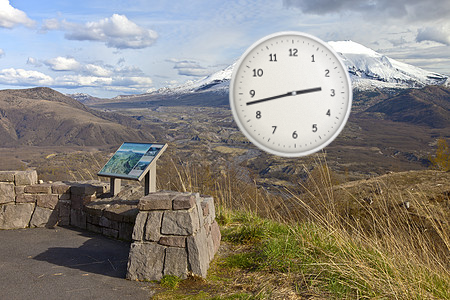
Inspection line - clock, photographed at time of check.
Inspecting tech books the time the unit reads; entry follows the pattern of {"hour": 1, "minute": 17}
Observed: {"hour": 2, "minute": 43}
